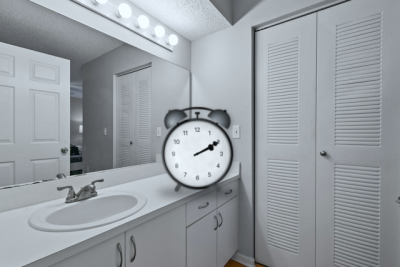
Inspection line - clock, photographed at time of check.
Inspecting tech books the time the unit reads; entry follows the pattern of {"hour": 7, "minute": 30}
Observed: {"hour": 2, "minute": 10}
